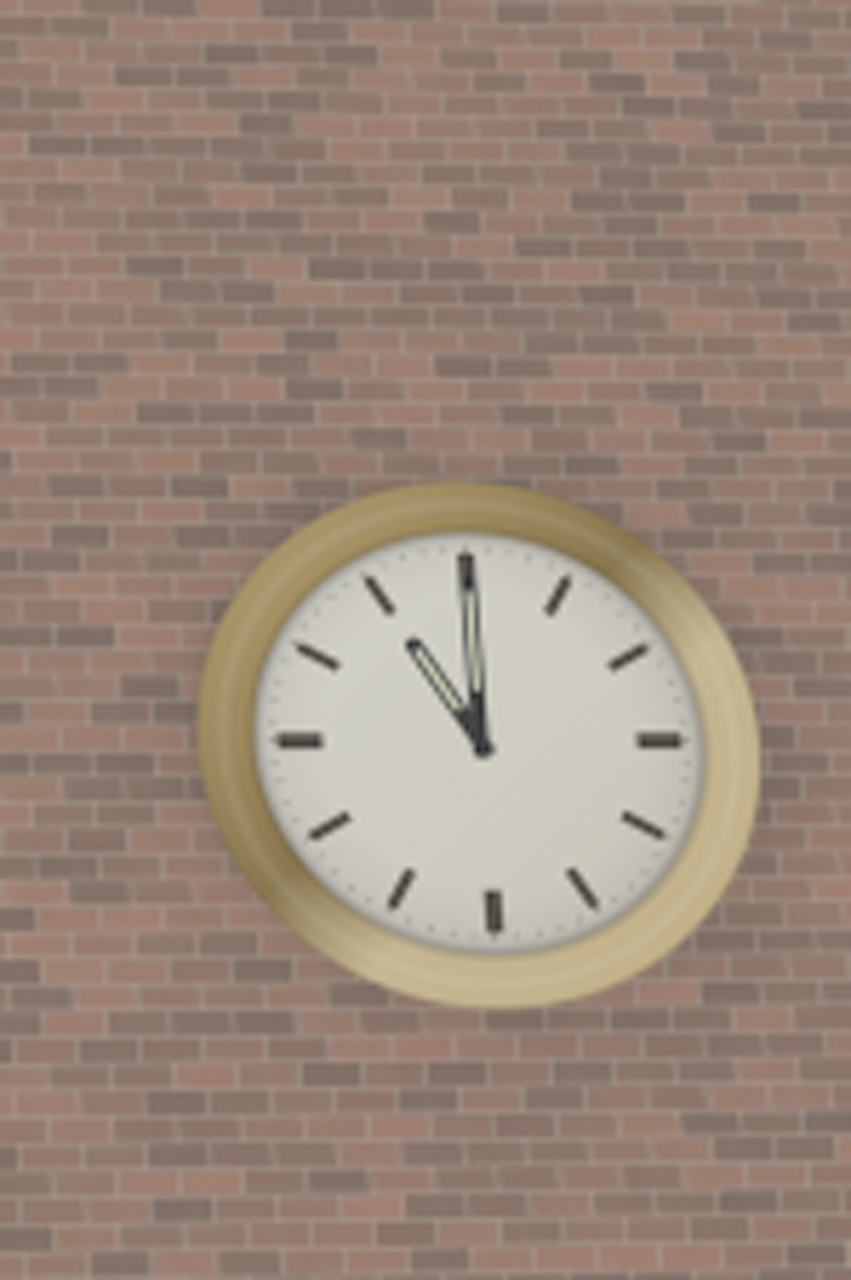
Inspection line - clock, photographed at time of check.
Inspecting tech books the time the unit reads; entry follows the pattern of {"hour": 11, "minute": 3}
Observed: {"hour": 11, "minute": 0}
